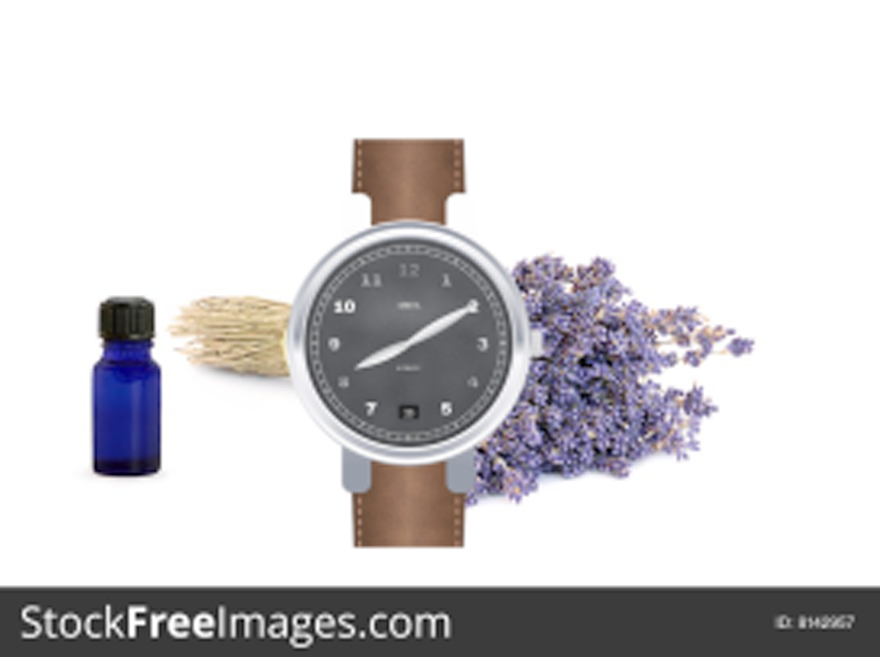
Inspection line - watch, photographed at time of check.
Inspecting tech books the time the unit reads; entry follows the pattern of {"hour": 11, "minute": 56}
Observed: {"hour": 8, "minute": 10}
